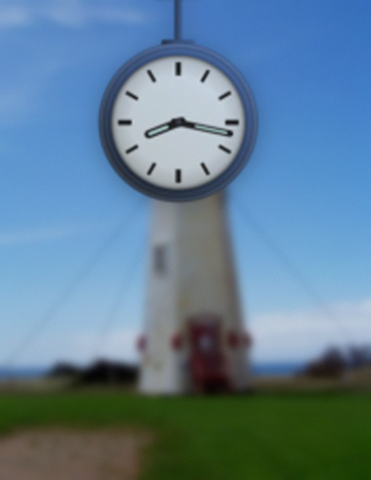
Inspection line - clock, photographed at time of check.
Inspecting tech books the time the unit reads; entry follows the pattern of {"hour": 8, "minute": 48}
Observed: {"hour": 8, "minute": 17}
